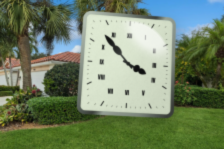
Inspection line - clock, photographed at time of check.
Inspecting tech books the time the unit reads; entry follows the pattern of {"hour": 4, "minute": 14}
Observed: {"hour": 3, "minute": 53}
